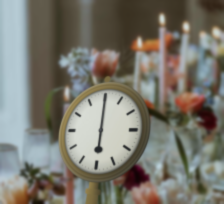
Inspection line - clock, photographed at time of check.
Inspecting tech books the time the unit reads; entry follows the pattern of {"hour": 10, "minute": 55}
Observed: {"hour": 6, "minute": 0}
